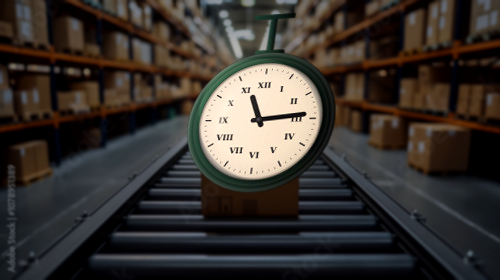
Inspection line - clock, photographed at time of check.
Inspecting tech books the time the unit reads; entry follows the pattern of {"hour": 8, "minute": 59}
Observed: {"hour": 11, "minute": 14}
